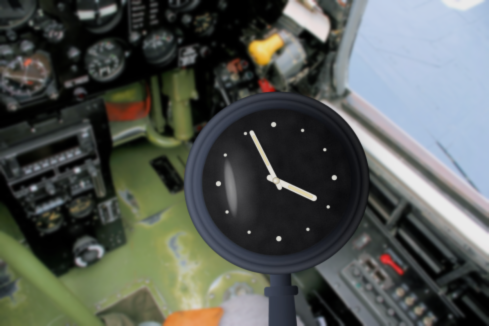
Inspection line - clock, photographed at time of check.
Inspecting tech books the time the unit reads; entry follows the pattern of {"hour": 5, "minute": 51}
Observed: {"hour": 3, "minute": 56}
